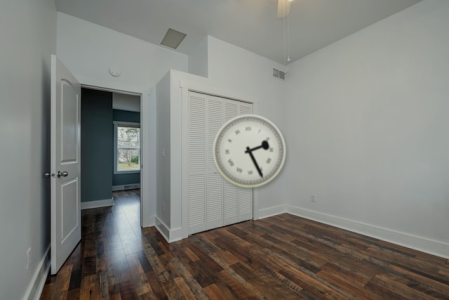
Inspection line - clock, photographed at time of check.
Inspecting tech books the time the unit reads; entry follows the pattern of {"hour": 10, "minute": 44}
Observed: {"hour": 2, "minute": 26}
